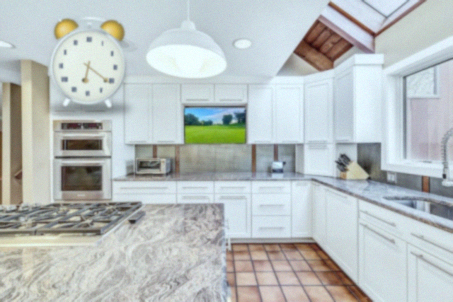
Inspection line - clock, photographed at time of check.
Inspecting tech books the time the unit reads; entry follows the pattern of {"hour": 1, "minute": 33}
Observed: {"hour": 6, "minute": 21}
